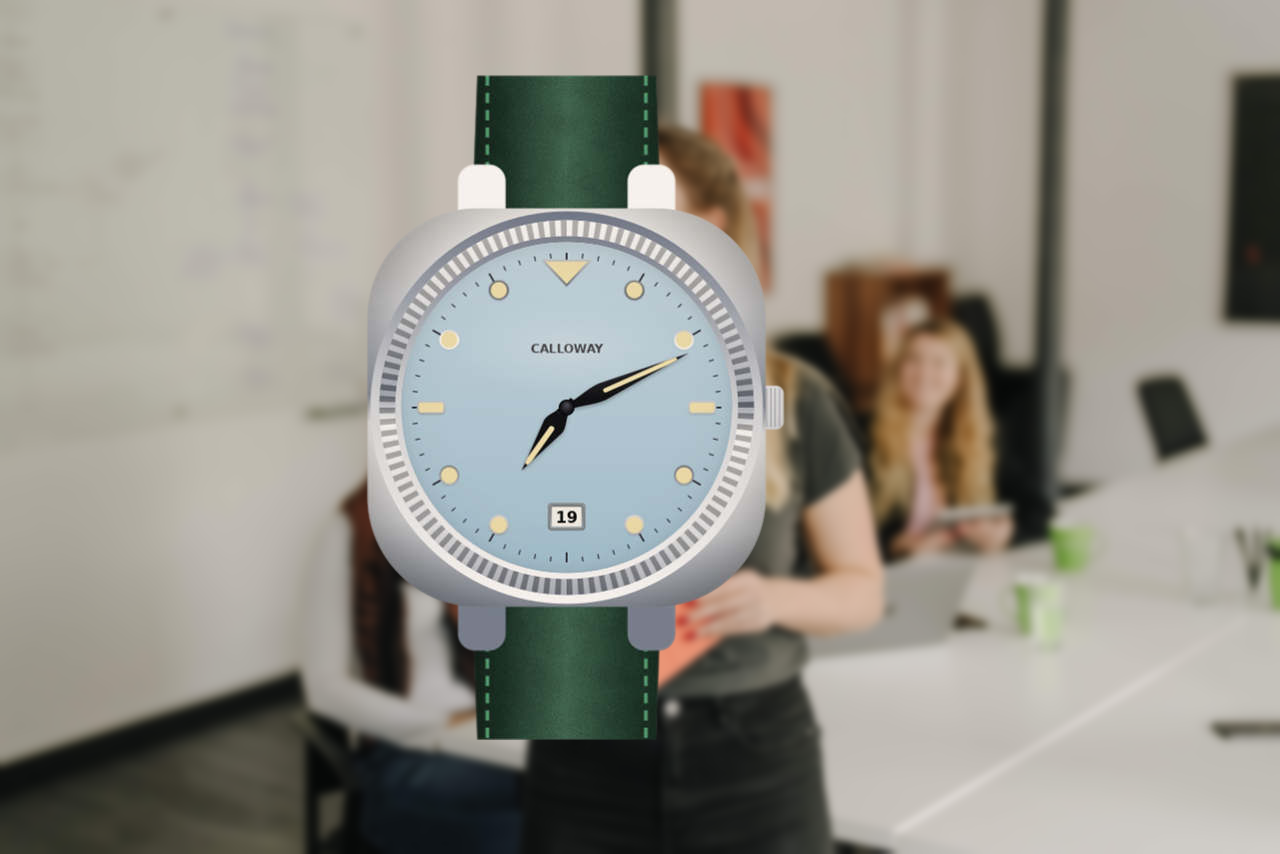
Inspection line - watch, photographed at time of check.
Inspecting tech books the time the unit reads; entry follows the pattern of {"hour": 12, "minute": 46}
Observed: {"hour": 7, "minute": 11}
